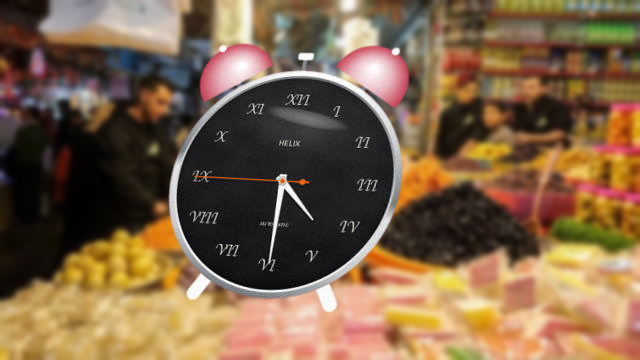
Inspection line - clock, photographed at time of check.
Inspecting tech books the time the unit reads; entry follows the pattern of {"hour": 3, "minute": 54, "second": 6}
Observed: {"hour": 4, "minute": 29, "second": 45}
